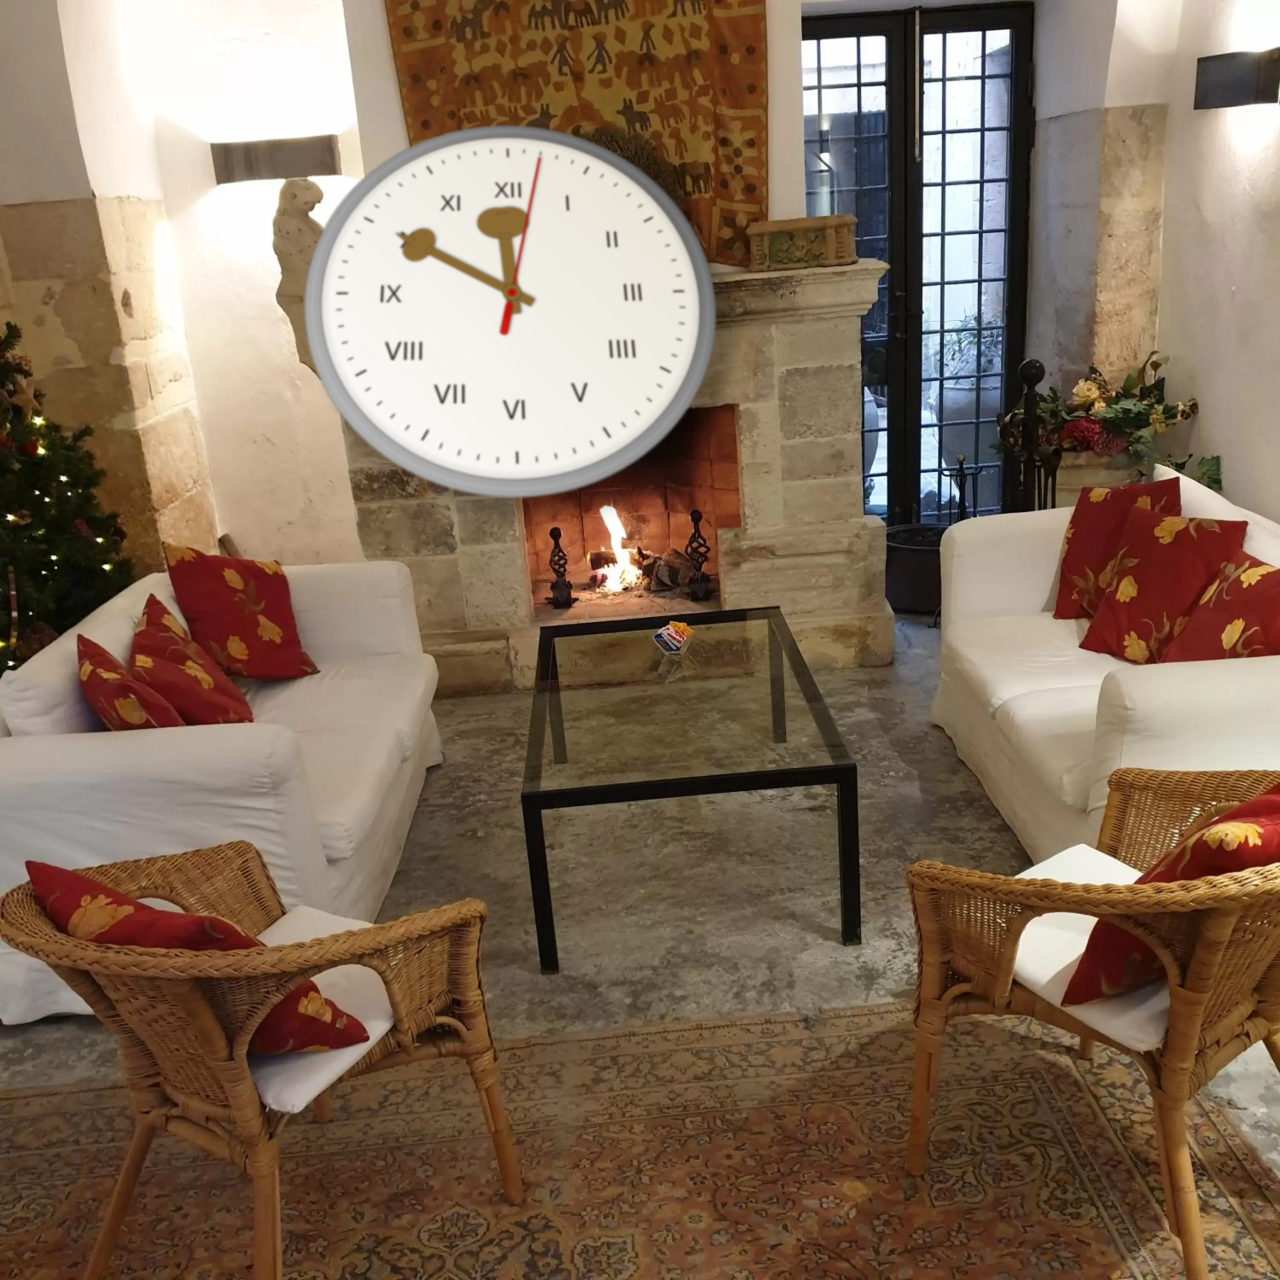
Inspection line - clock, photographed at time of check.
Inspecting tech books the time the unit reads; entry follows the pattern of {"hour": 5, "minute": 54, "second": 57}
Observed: {"hour": 11, "minute": 50, "second": 2}
